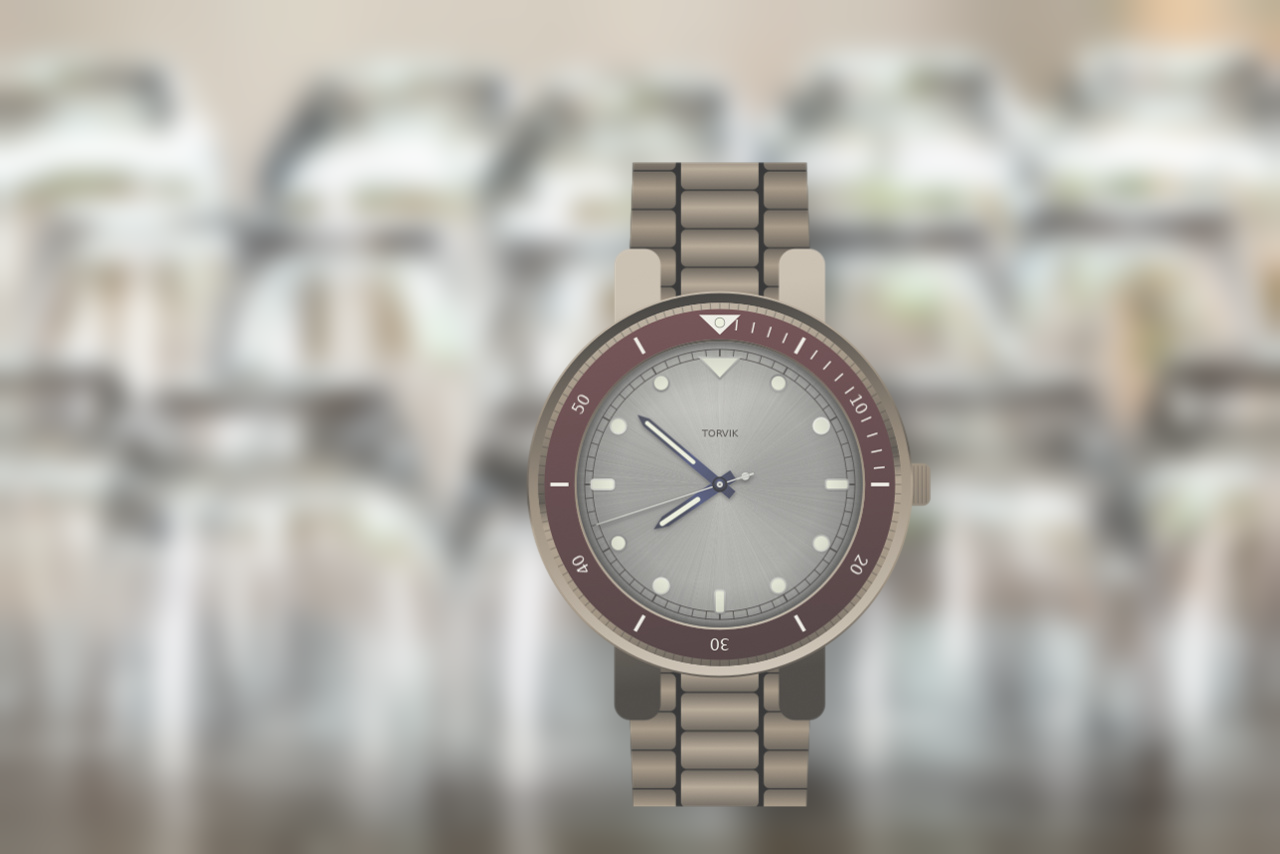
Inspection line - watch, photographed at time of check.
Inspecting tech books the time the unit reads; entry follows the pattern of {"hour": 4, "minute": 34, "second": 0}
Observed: {"hour": 7, "minute": 51, "second": 42}
